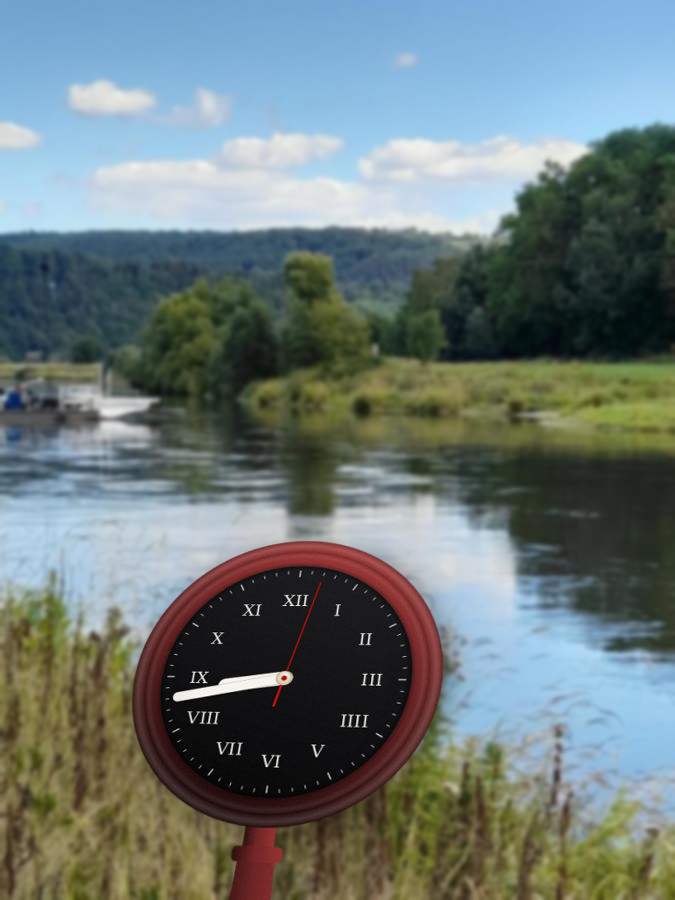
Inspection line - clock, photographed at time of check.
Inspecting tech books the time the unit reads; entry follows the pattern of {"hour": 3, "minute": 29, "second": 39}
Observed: {"hour": 8, "minute": 43, "second": 2}
